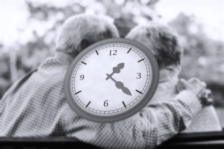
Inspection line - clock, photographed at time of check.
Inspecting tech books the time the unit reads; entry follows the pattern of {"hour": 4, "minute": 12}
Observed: {"hour": 1, "minute": 22}
